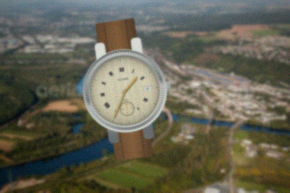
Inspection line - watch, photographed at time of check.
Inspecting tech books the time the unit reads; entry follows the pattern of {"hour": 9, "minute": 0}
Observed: {"hour": 1, "minute": 35}
